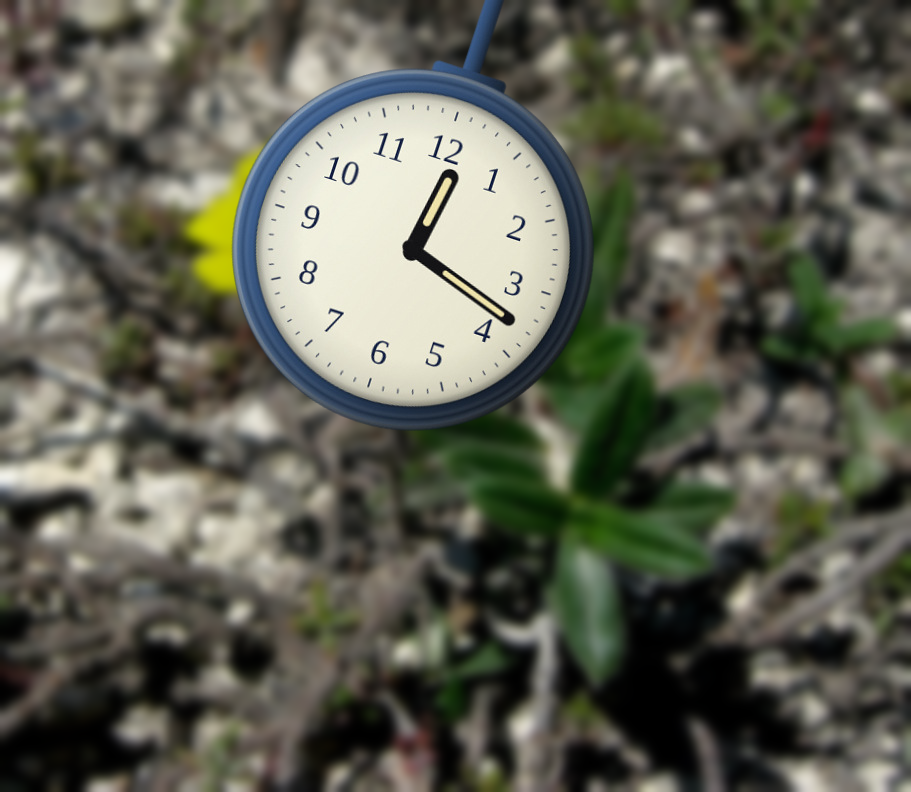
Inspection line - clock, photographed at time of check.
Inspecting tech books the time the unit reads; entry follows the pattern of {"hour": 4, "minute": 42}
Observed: {"hour": 12, "minute": 18}
